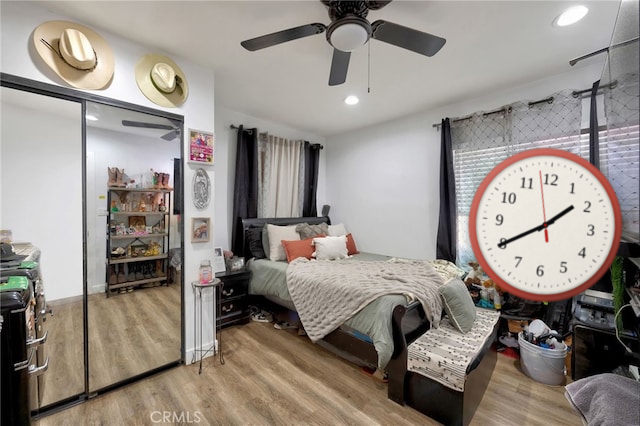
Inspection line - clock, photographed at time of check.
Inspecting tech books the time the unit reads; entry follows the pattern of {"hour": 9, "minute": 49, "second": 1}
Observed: {"hour": 1, "minute": 39, "second": 58}
